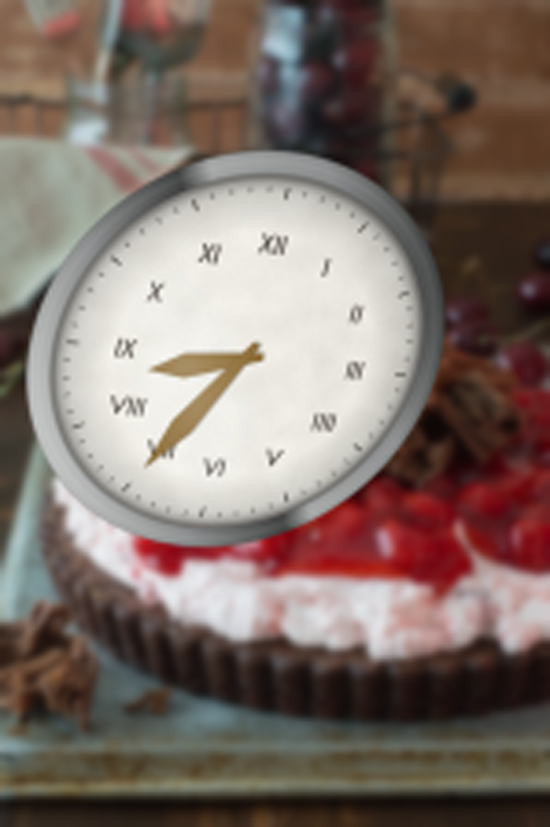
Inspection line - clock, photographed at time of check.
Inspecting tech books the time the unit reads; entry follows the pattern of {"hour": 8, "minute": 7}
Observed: {"hour": 8, "minute": 35}
